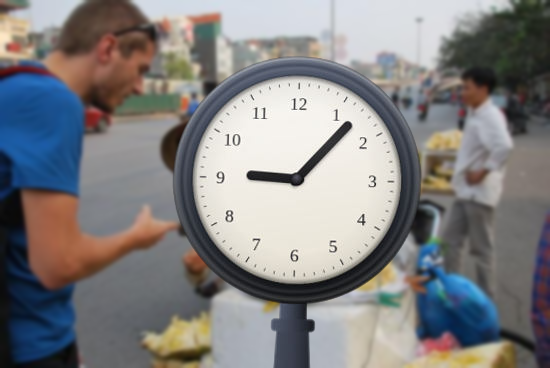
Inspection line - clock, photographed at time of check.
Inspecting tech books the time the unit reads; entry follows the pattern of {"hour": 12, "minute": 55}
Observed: {"hour": 9, "minute": 7}
